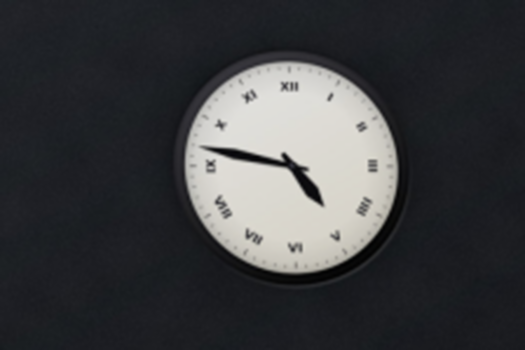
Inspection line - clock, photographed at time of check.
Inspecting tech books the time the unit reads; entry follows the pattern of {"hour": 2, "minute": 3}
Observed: {"hour": 4, "minute": 47}
